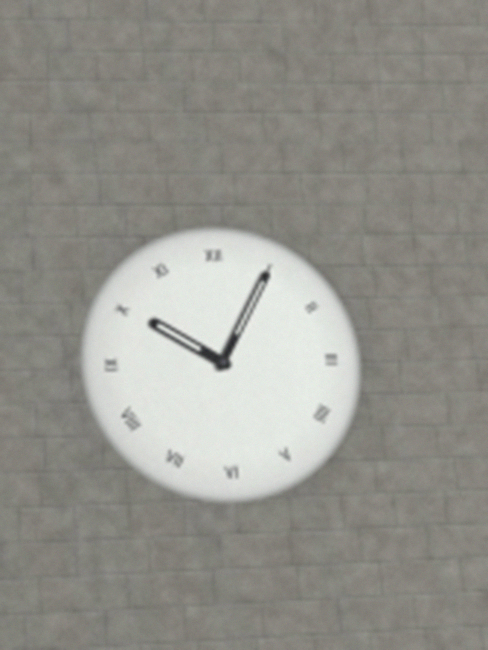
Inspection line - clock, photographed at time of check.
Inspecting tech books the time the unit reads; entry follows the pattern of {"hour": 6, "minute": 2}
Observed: {"hour": 10, "minute": 5}
